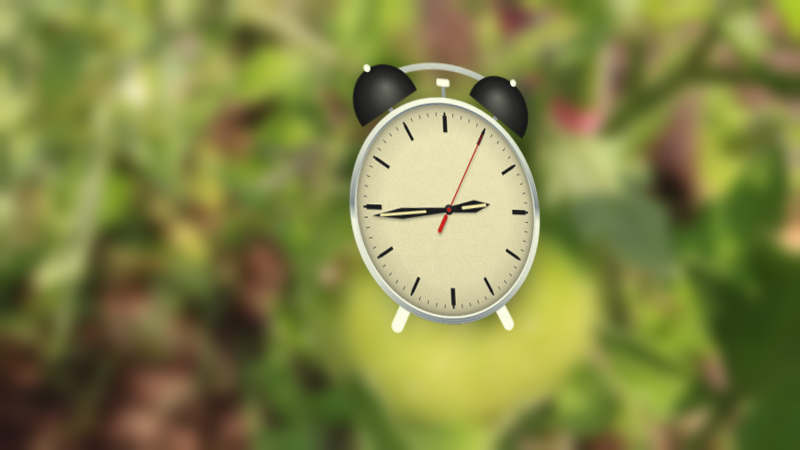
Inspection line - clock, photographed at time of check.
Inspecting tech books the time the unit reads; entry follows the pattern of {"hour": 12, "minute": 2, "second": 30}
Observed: {"hour": 2, "minute": 44, "second": 5}
